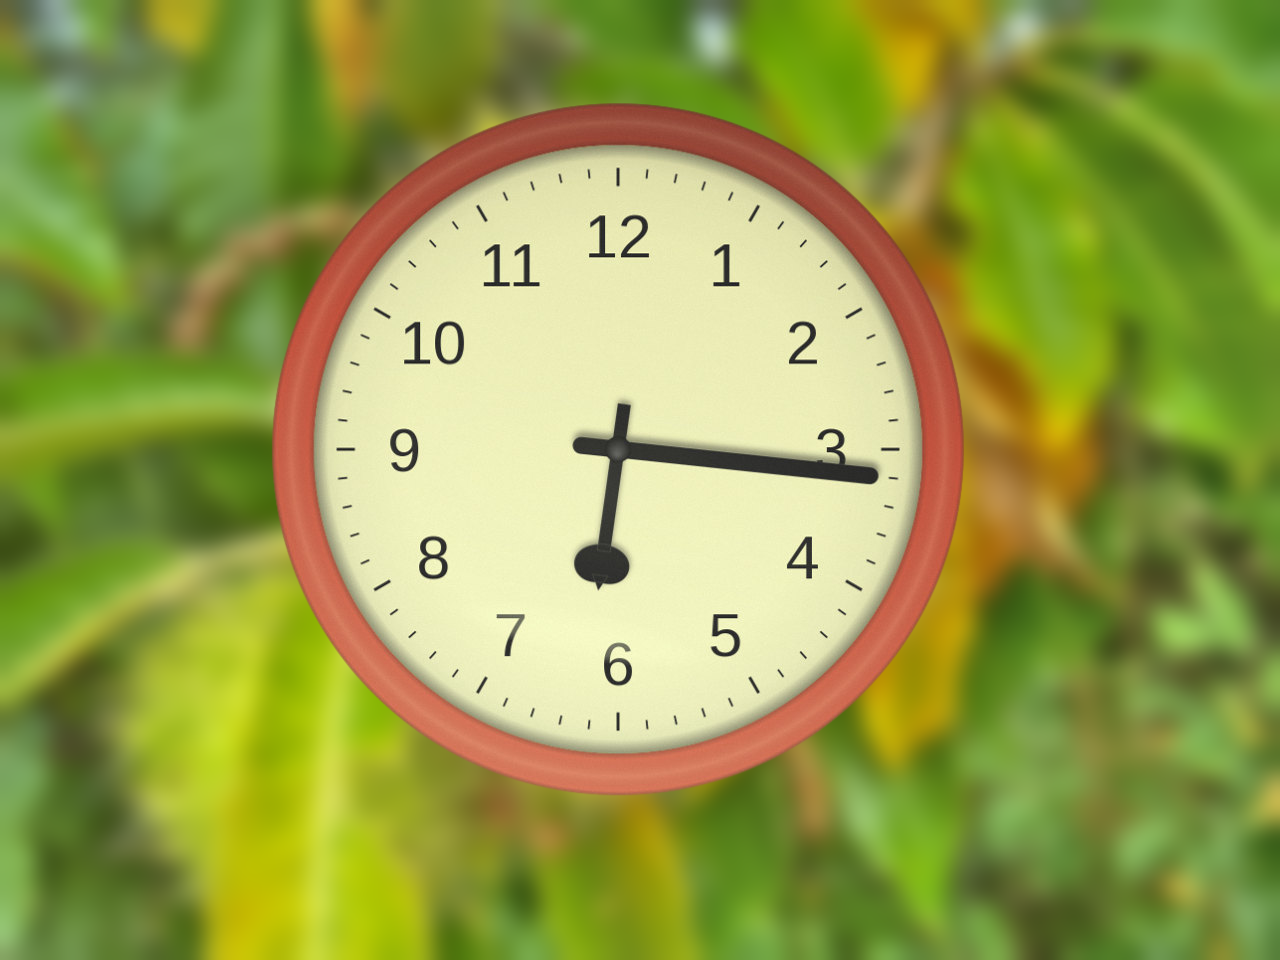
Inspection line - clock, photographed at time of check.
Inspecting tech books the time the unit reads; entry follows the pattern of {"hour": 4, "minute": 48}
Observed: {"hour": 6, "minute": 16}
